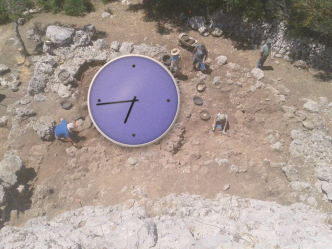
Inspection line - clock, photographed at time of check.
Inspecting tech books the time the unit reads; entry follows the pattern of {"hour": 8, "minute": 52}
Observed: {"hour": 6, "minute": 44}
